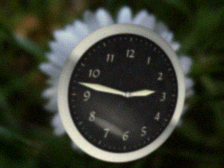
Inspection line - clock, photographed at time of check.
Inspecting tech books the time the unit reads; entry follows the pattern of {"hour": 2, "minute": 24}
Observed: {"hour": 2, "minute": 47}
